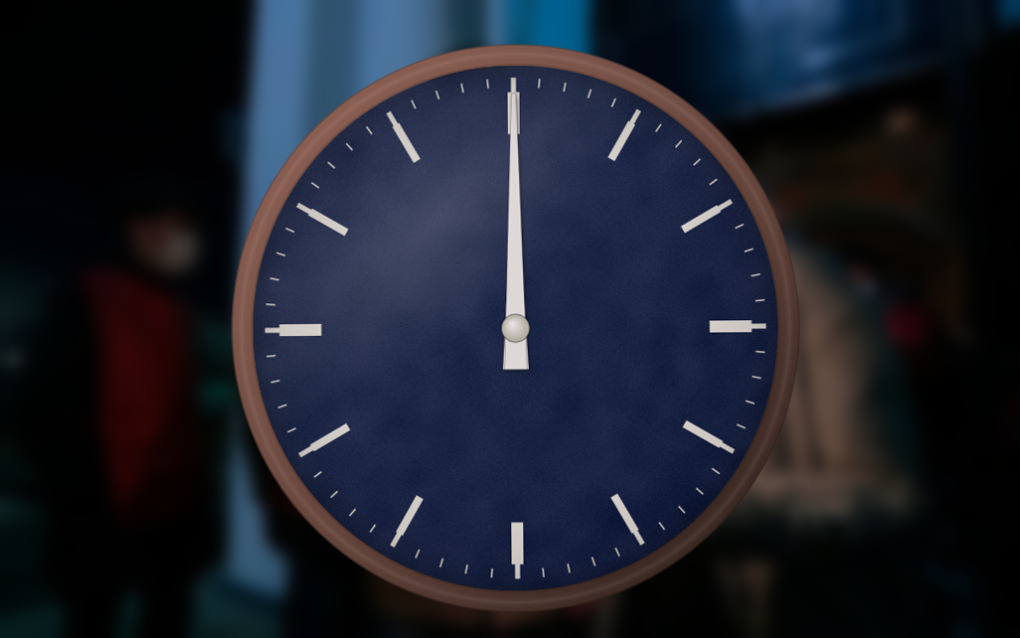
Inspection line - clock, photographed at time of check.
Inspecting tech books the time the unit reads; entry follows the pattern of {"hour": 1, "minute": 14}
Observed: {"hour": 12, "minute": 0}
